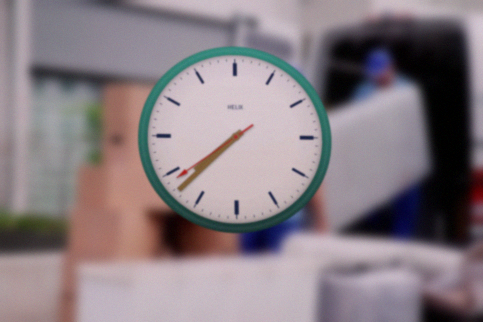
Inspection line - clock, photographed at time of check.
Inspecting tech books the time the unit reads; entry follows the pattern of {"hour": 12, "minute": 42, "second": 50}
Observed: {"hour": 7, "minute": 37, "second": 39}
